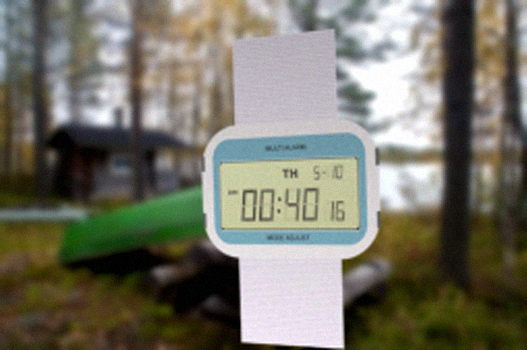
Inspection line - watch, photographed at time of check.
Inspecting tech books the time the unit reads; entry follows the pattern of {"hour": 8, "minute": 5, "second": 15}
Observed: {"hour": 0, "minute": 40, "second": 16}
